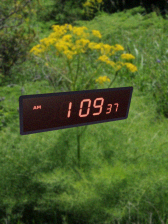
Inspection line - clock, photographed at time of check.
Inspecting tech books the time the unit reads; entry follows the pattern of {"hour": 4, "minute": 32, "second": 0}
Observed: {"hour": 1, "minute": 9, "second": 37}
